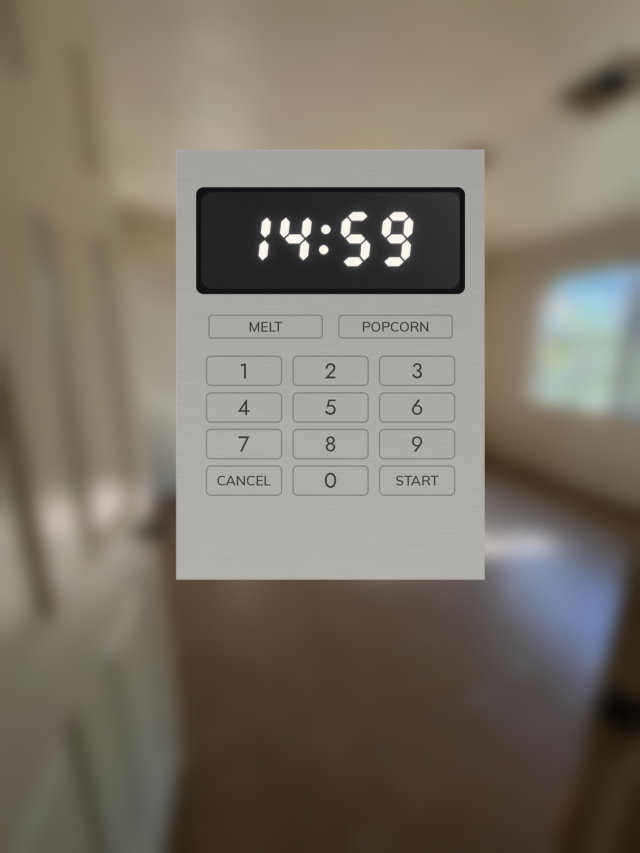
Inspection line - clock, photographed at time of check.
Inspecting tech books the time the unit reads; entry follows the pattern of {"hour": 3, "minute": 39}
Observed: {"hour": 14, "minute": 59}
